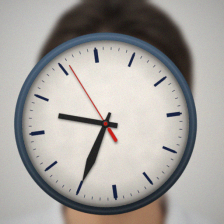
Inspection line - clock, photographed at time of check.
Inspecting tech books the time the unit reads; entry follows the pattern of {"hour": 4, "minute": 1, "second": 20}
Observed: {"hour": 9, "minute": 34, "second": 56}
